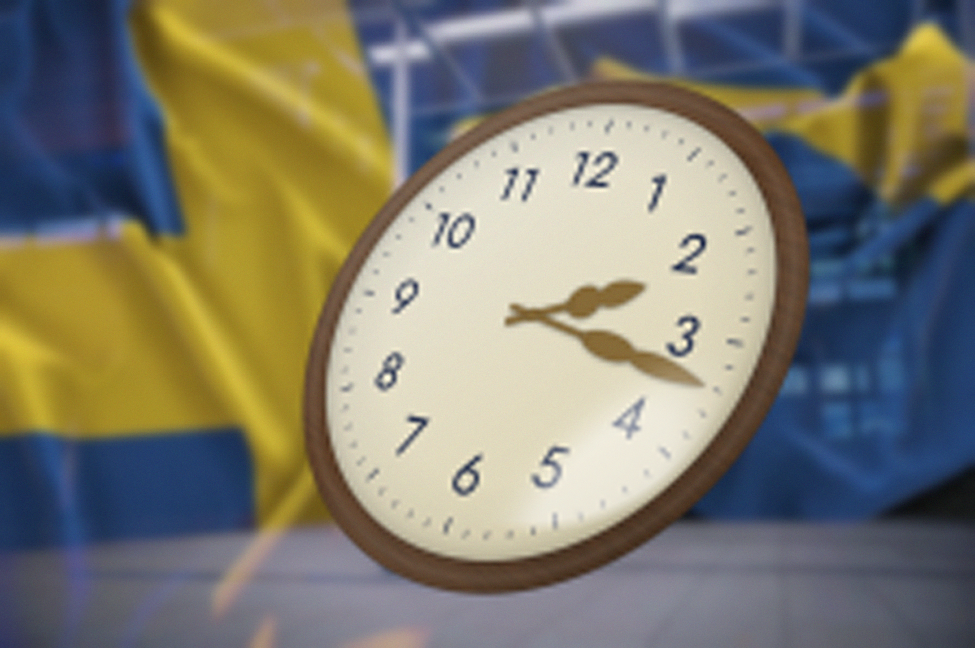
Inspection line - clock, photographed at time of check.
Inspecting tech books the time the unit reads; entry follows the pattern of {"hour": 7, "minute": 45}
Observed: {"hour": 2, "minute": 17}
